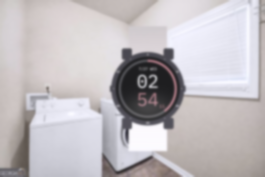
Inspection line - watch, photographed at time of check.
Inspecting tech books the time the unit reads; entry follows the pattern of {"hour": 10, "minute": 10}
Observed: {"hour": 2, "minute": 54}
